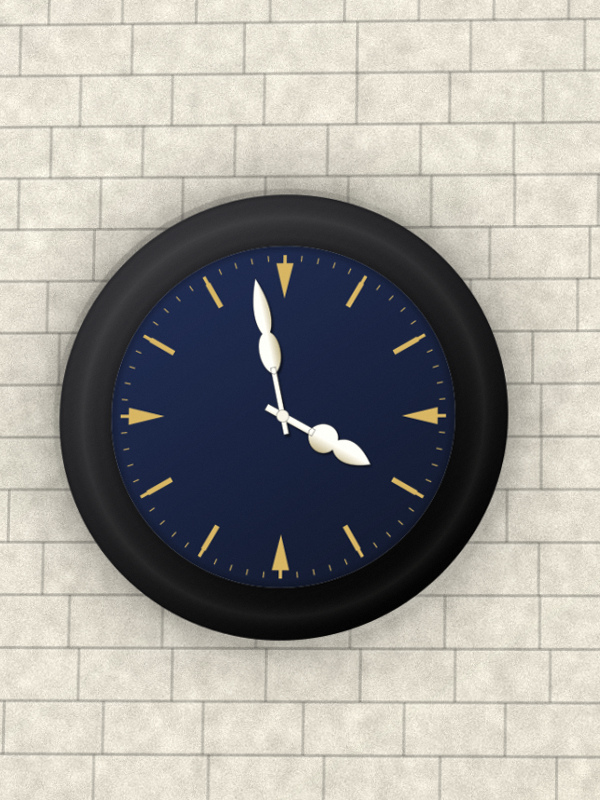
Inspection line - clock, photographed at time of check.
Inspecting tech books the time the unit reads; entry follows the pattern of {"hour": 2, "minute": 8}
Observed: {"hour": 3, "minute": 58}
